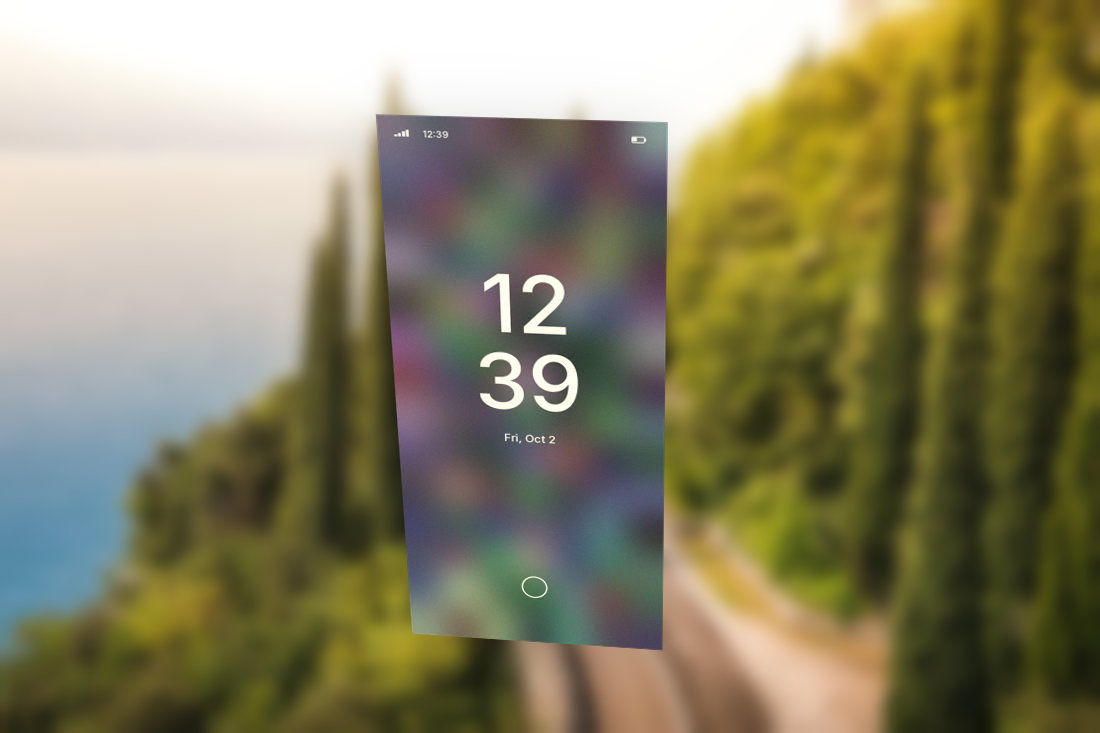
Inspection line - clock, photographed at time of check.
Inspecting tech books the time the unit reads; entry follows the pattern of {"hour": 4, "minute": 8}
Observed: {"hour": 12, "minute": 39}
